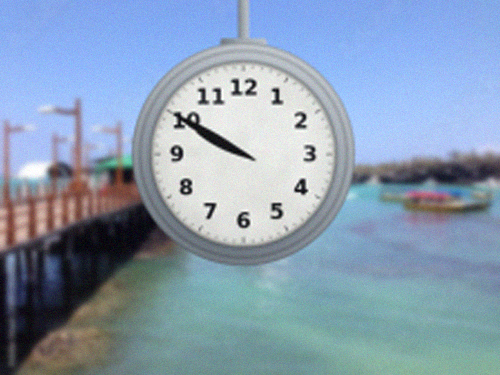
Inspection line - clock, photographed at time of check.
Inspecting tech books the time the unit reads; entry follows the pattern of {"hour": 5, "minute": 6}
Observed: {"hour": 9, "minute": 50}
